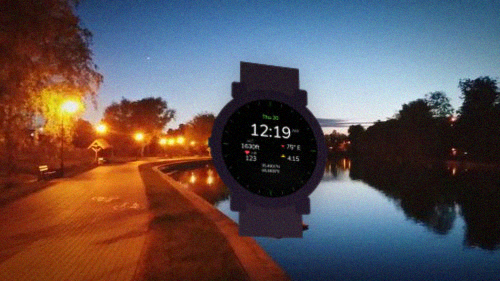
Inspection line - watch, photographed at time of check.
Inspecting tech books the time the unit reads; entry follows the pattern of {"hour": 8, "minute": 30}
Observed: {"hour": 12, "minute": 19}
